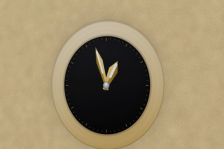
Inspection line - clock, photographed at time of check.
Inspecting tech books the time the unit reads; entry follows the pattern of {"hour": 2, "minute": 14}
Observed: {"hour": 12, "minute": 57}
